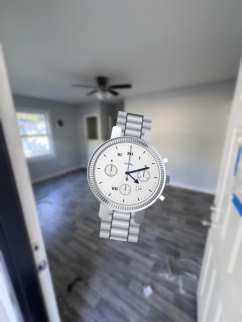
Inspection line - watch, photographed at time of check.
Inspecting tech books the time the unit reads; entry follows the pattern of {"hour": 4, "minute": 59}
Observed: {"hour": 4, "minute": 11}
